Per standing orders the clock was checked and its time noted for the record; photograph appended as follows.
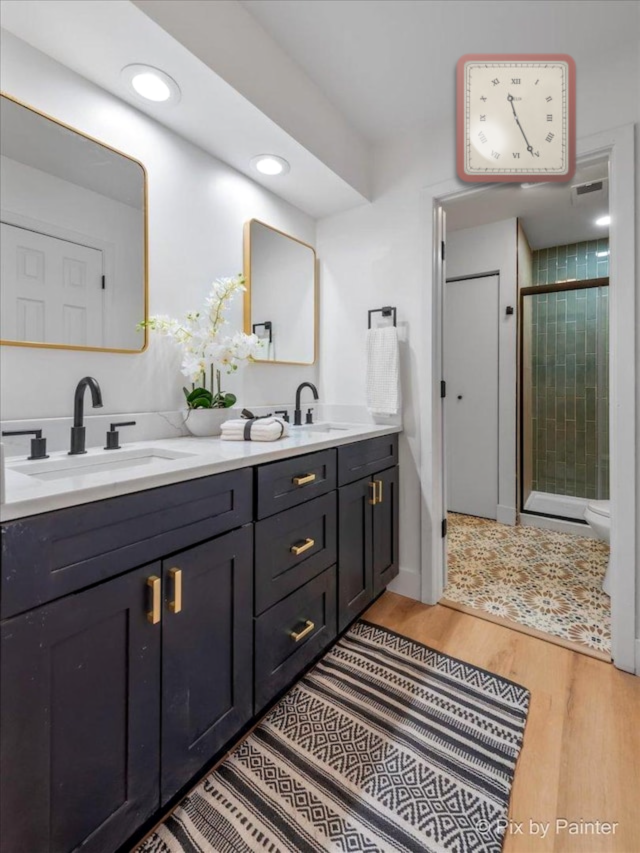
11:26
